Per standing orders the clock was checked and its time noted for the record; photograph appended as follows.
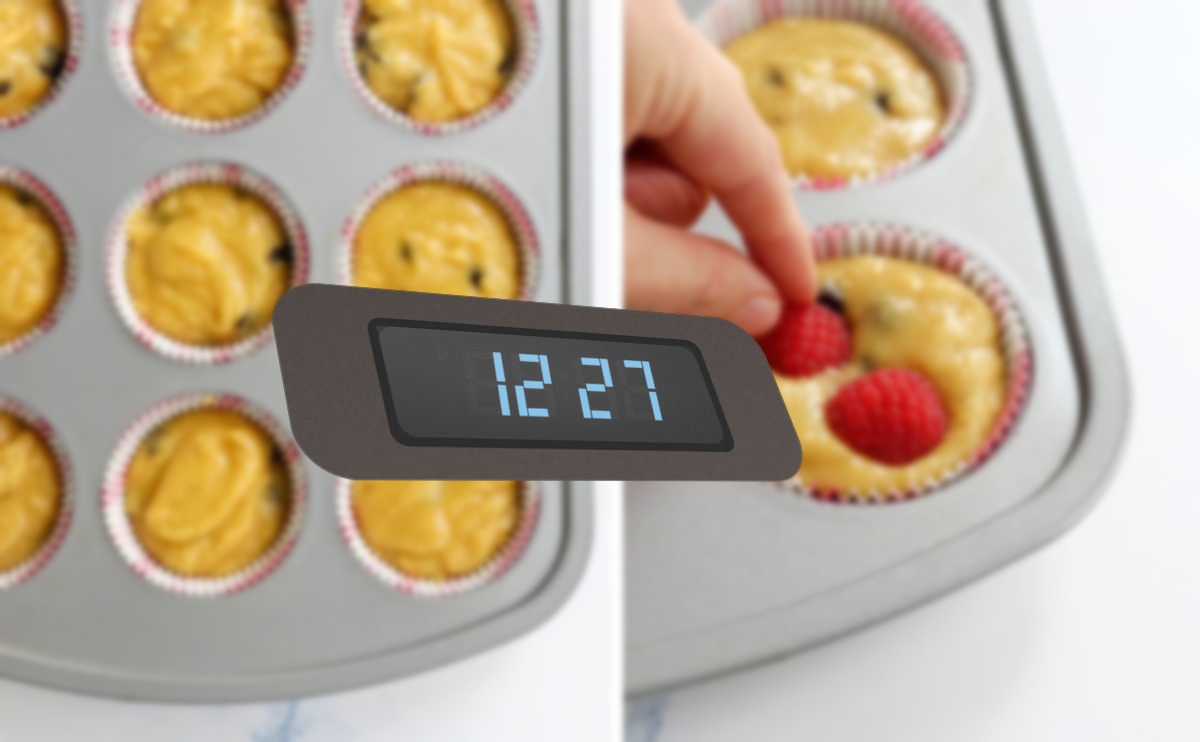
12:27
